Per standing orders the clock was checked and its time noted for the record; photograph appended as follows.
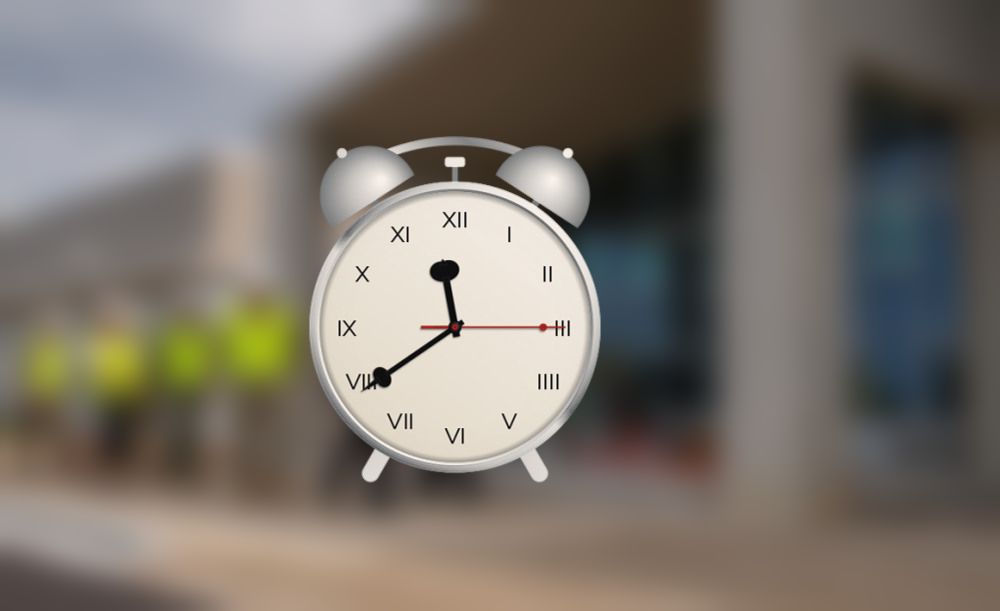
11:39:15
